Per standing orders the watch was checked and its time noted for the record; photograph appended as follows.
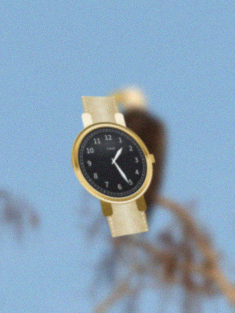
1:26
